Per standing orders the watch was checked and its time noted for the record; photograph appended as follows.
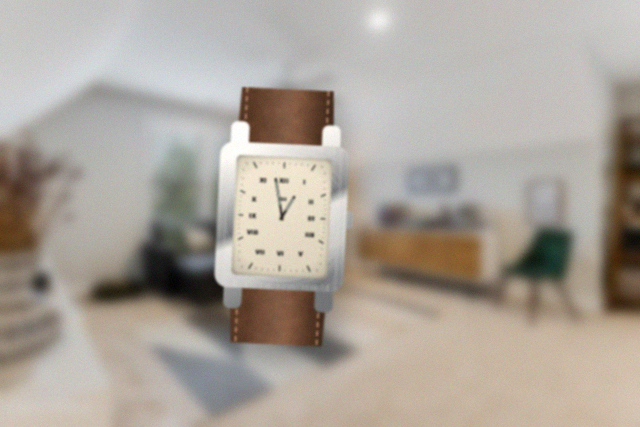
12:58
